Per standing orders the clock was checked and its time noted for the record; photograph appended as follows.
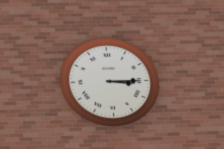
3:15
